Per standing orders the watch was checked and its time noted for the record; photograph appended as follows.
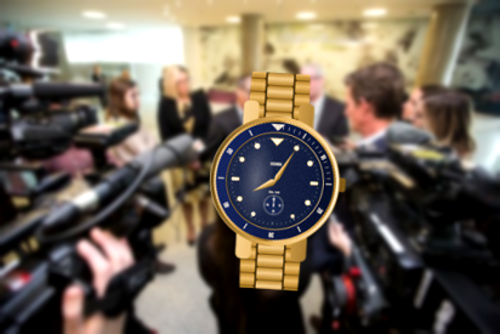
8:05
